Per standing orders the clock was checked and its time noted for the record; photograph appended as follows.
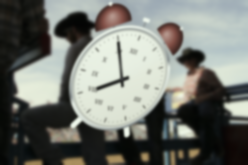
7:55
